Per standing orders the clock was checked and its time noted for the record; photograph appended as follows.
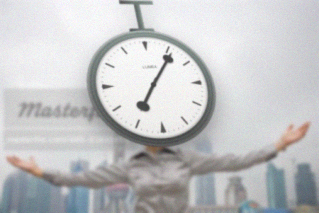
7:06
